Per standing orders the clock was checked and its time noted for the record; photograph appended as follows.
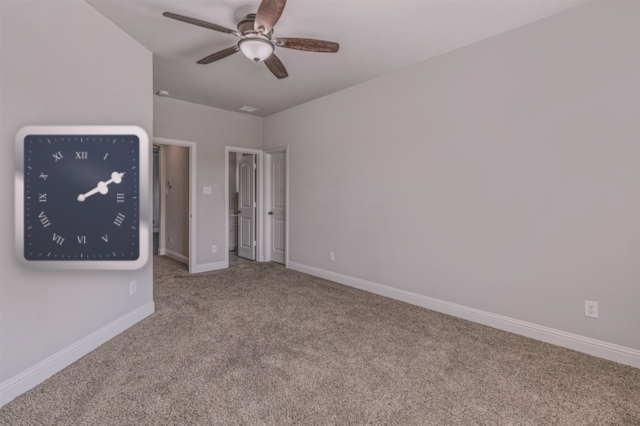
2:10
